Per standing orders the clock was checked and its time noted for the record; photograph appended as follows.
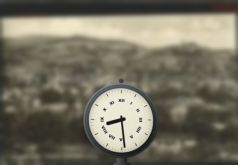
8:29
